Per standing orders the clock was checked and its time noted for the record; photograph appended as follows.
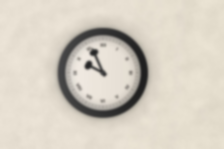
9:56
